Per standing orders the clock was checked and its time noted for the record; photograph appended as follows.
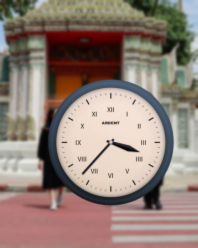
3:37
